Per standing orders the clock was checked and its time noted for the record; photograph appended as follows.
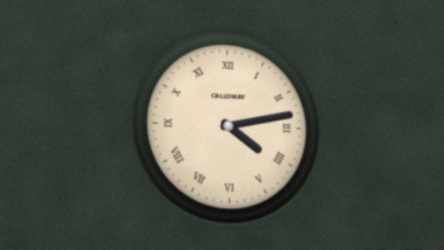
4:13
